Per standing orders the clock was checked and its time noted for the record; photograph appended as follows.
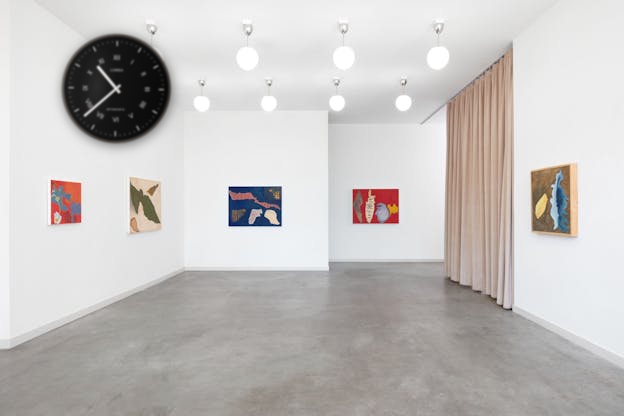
10:38
